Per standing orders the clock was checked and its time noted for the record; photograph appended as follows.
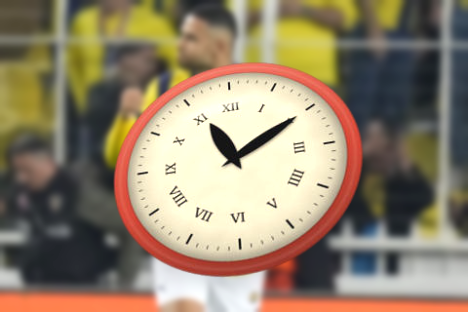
11:10
